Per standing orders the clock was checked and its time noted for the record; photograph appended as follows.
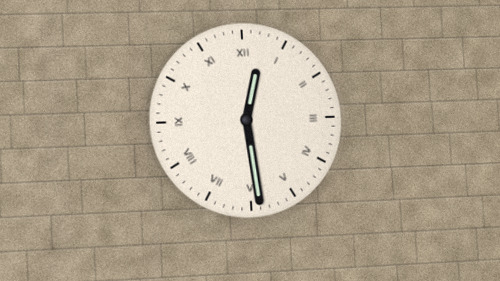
12:29
